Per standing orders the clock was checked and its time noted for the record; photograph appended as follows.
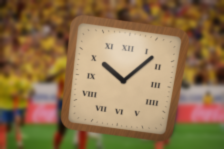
10:07
